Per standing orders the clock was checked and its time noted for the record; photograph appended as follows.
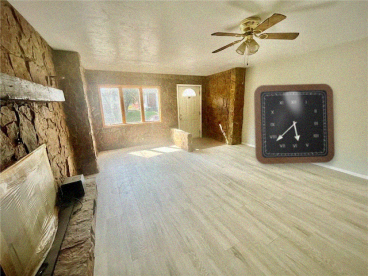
5:38
